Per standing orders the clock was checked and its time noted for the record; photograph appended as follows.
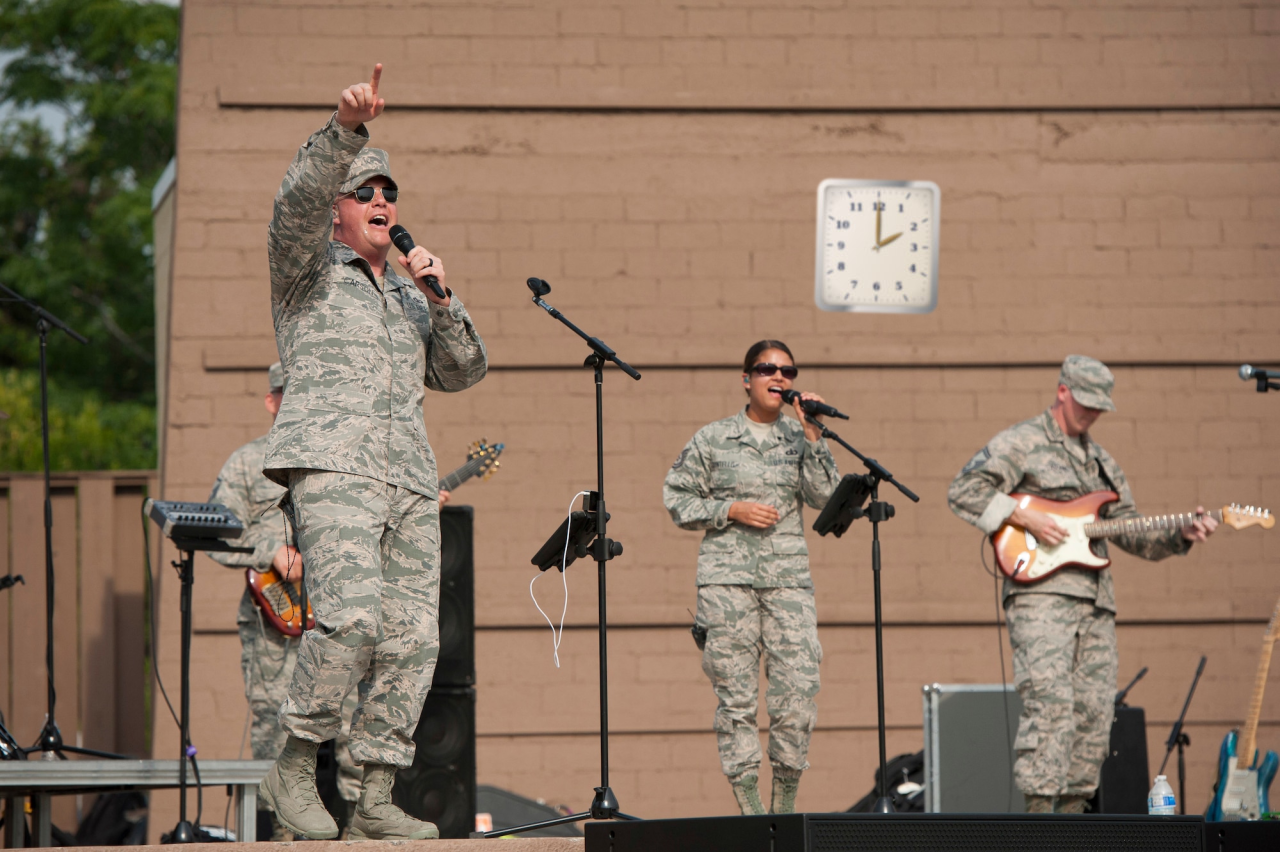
2:00
